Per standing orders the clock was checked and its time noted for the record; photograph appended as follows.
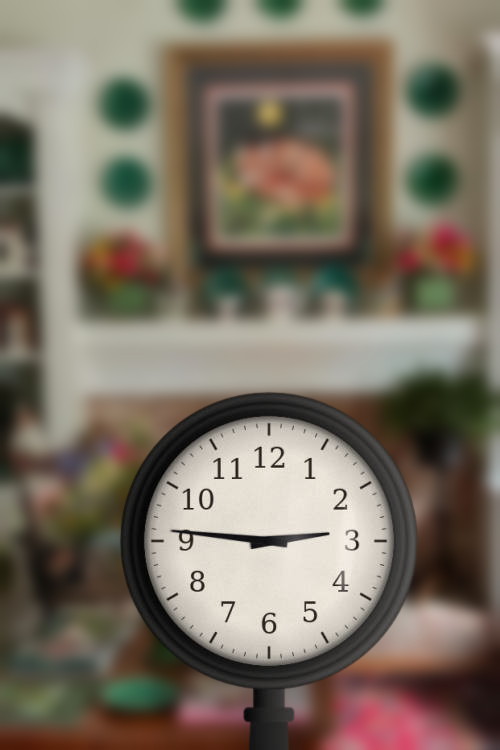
2:46
